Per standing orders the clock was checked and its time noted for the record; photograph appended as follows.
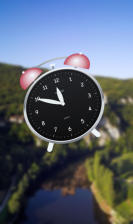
11:50
